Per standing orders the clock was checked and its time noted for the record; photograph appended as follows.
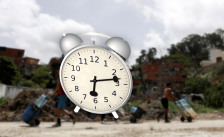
6:13
